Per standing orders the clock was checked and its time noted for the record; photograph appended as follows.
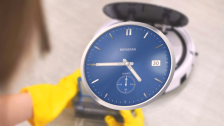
4:45
